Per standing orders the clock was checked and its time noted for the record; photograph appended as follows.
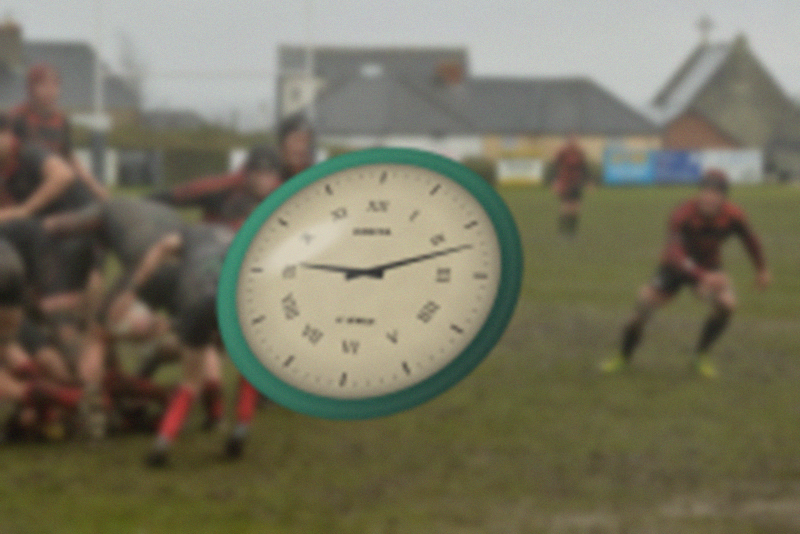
9:12
